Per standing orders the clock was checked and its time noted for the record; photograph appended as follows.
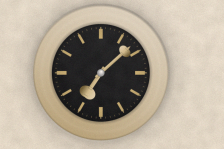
7:08
